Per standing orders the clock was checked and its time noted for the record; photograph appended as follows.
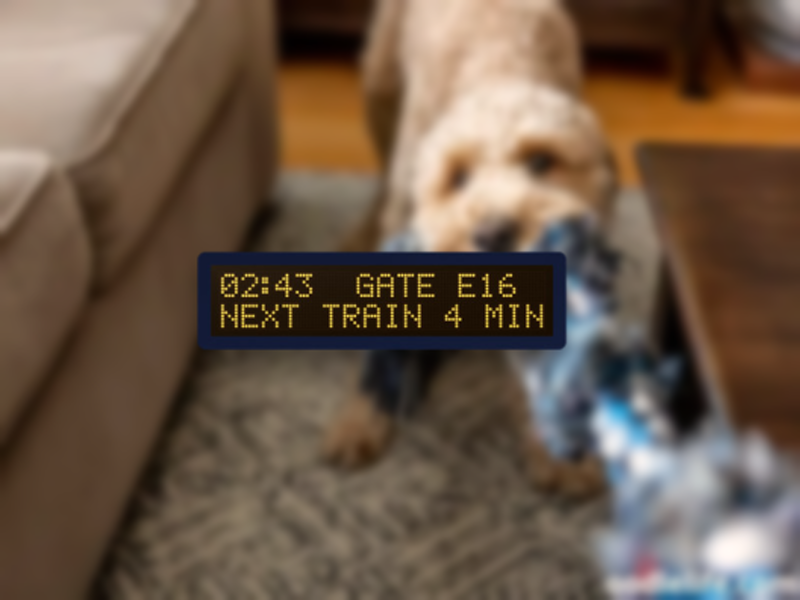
2:43
